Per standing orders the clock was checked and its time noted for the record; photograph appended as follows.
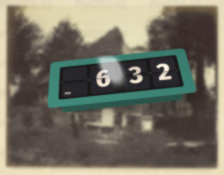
6:32
